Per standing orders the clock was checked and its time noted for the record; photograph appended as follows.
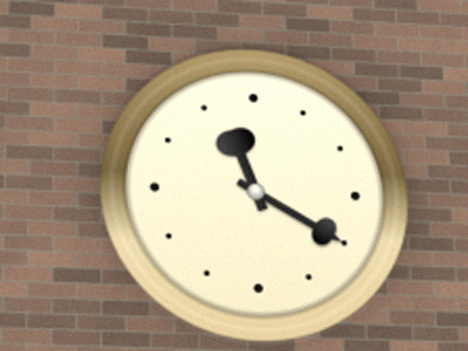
11:20
